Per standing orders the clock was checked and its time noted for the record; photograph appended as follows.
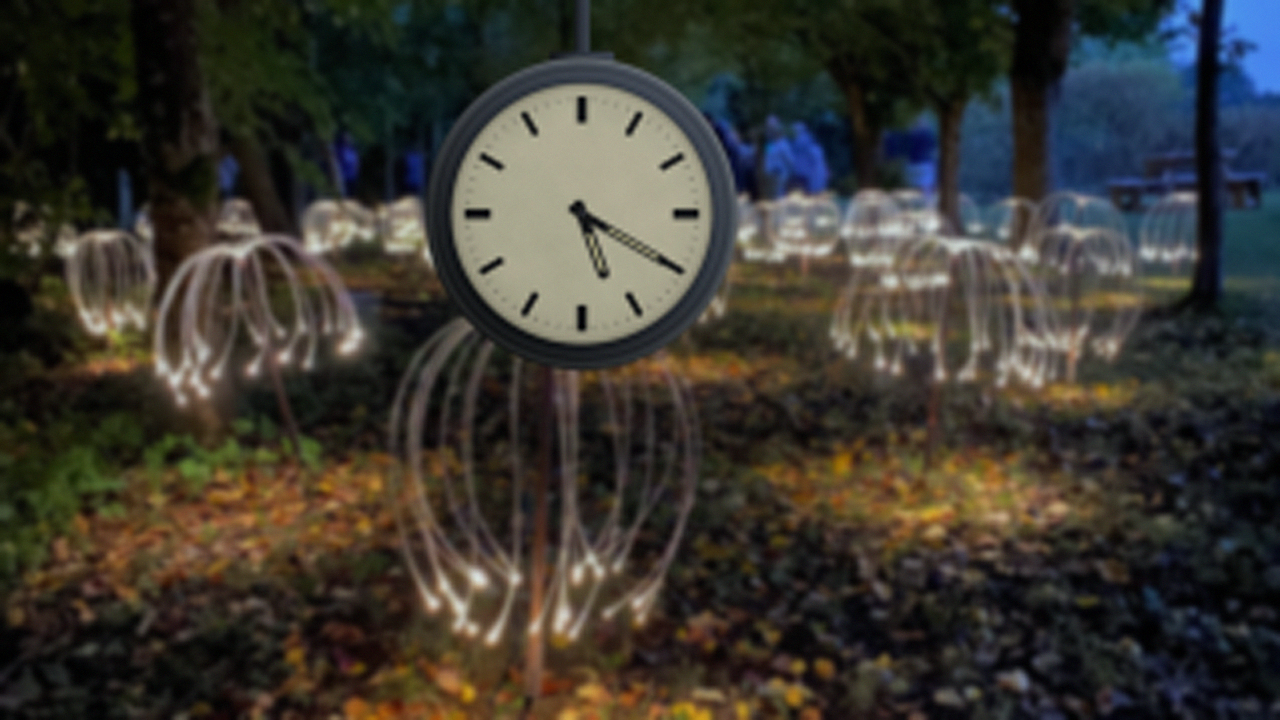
5:20
